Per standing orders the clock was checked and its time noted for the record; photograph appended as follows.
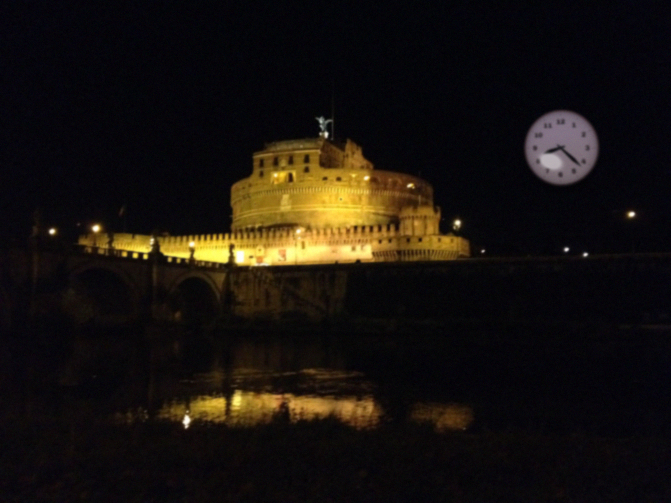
8:22
